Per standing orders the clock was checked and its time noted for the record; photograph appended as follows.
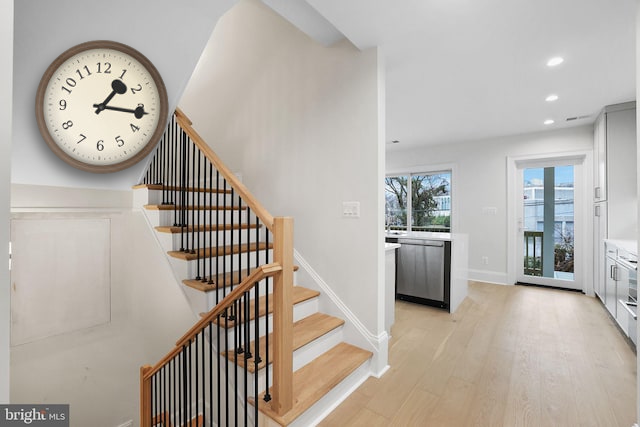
1:16
